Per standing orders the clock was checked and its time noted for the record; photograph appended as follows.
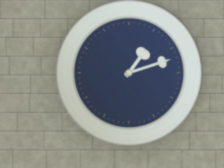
1:12
